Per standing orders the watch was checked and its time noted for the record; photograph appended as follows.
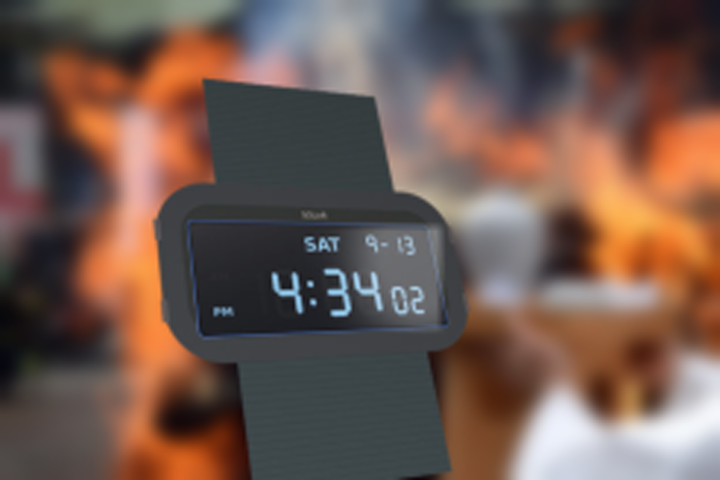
4:34:02
